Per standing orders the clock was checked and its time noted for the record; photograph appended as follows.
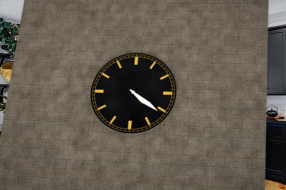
4:21
